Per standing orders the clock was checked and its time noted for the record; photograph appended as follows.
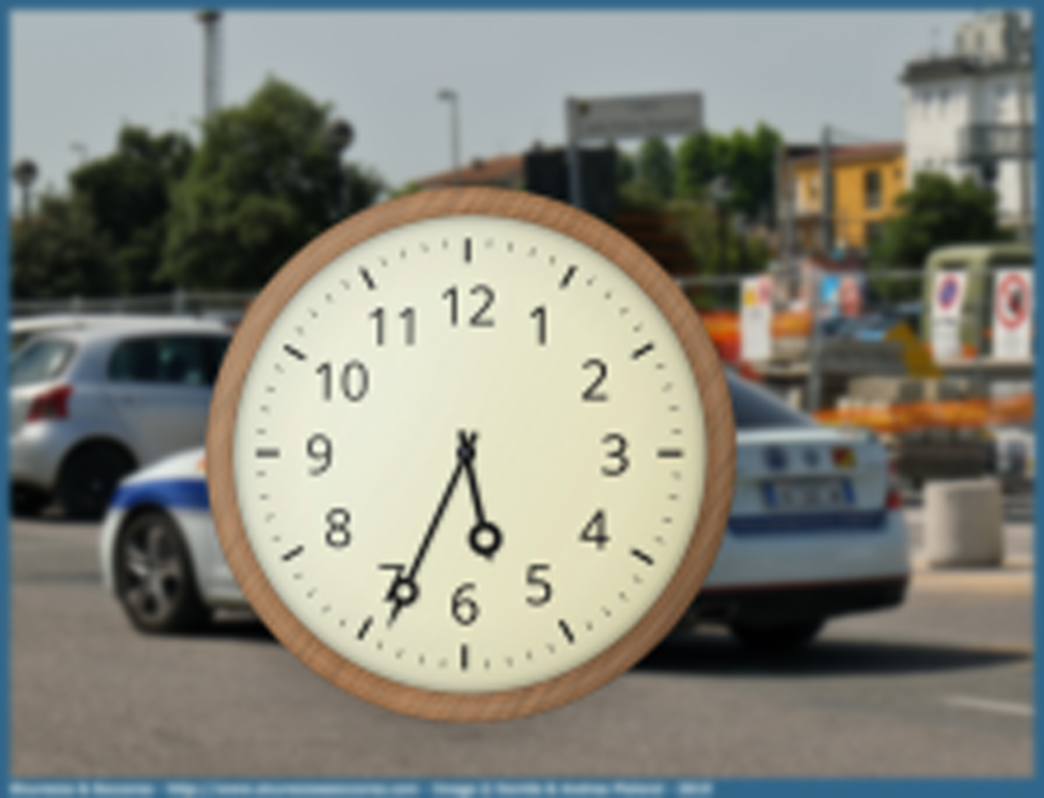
5:34
